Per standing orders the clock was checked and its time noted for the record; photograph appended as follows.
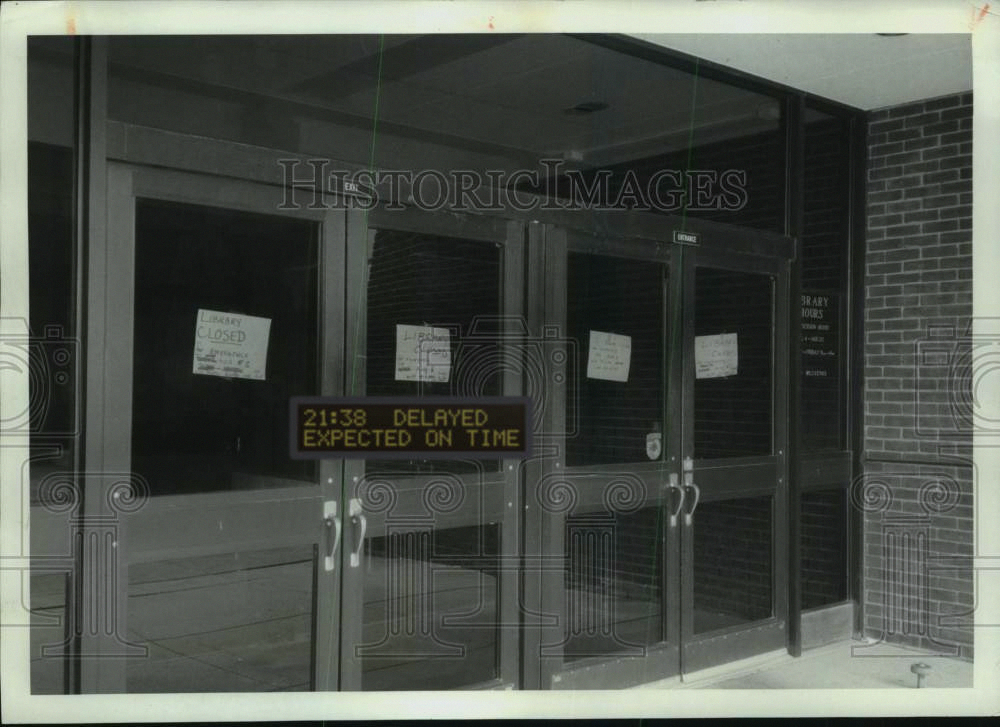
21:38
